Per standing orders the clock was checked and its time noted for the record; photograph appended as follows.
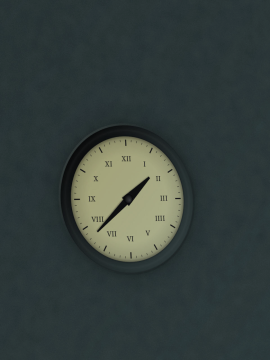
1:38
